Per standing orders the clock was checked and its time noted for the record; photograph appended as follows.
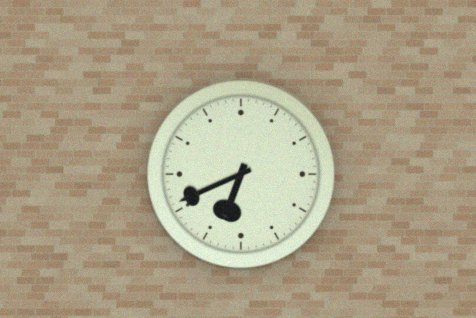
6:41
